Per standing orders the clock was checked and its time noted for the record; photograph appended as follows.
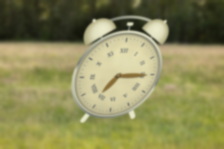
7:15
